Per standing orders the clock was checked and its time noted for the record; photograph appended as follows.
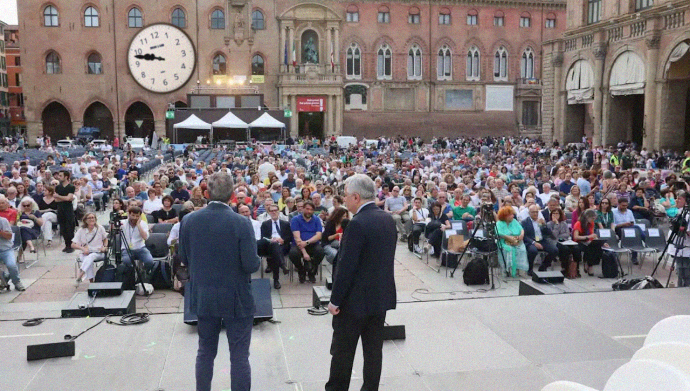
9:48
